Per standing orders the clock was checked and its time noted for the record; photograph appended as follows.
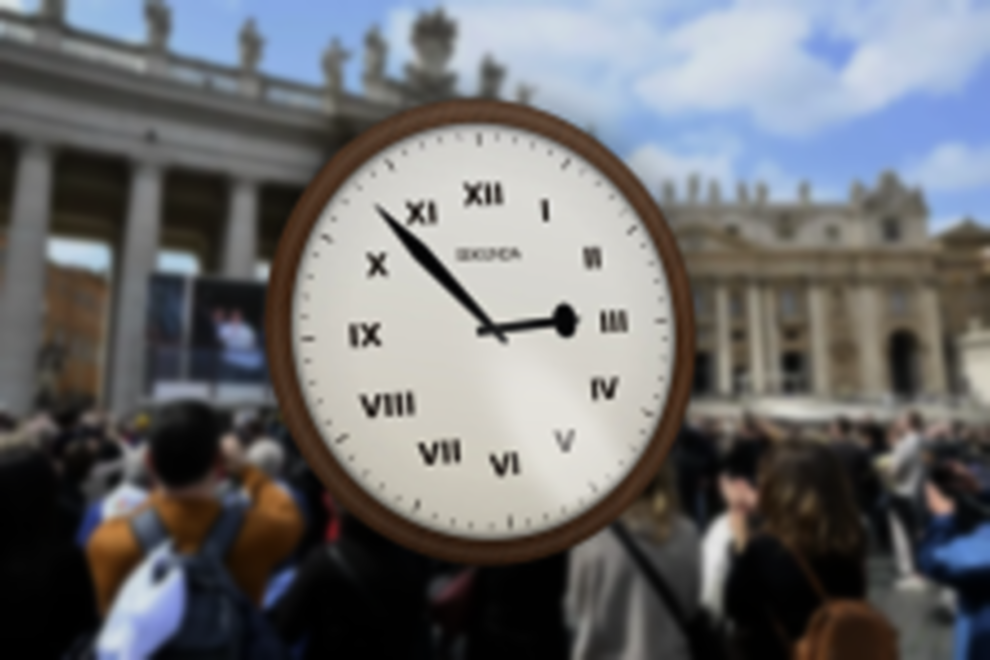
2:53
